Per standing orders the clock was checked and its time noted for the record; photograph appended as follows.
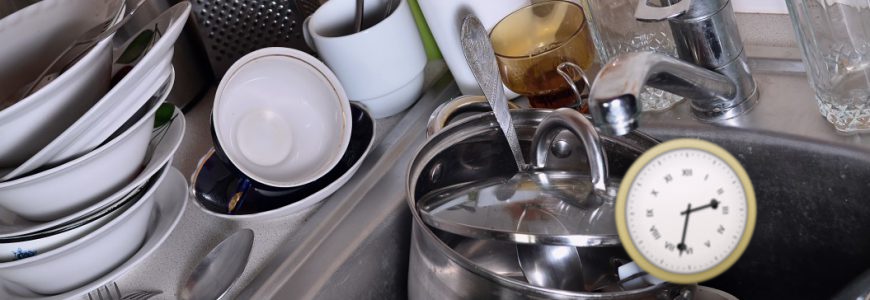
2:32
